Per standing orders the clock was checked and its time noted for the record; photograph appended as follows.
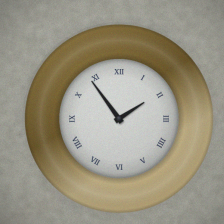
1:54
